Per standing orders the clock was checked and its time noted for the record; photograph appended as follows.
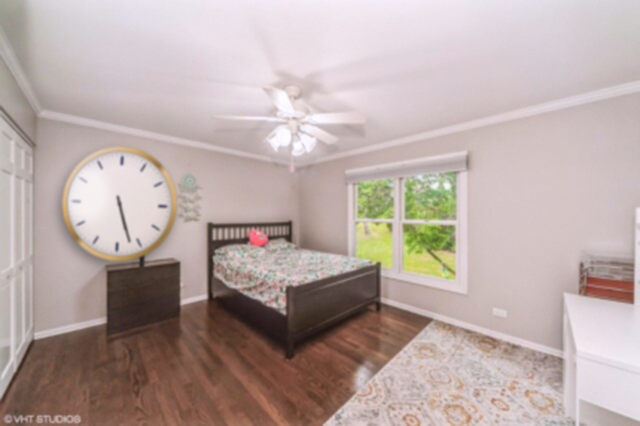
5:27
